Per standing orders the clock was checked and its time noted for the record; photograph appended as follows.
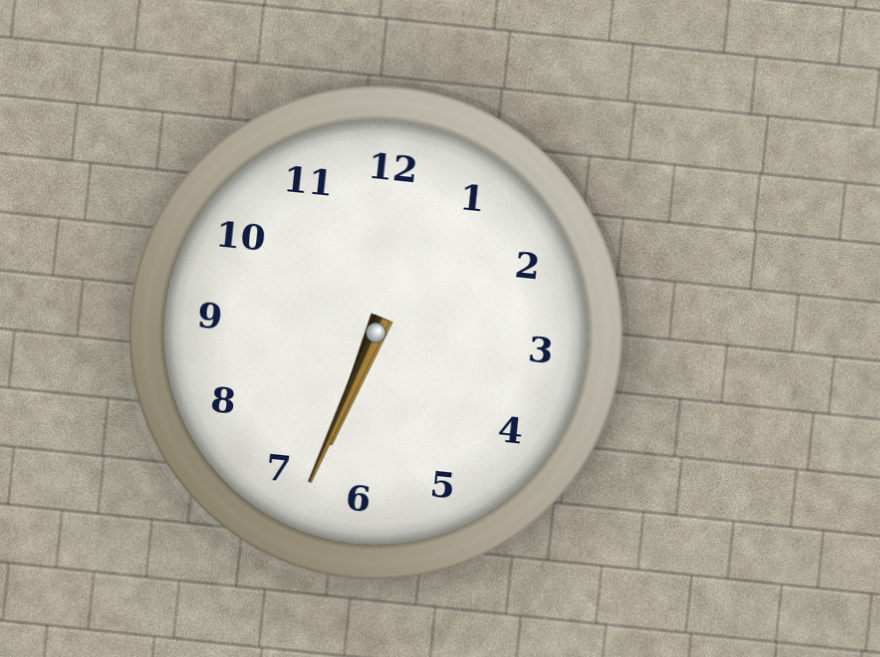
6:33
